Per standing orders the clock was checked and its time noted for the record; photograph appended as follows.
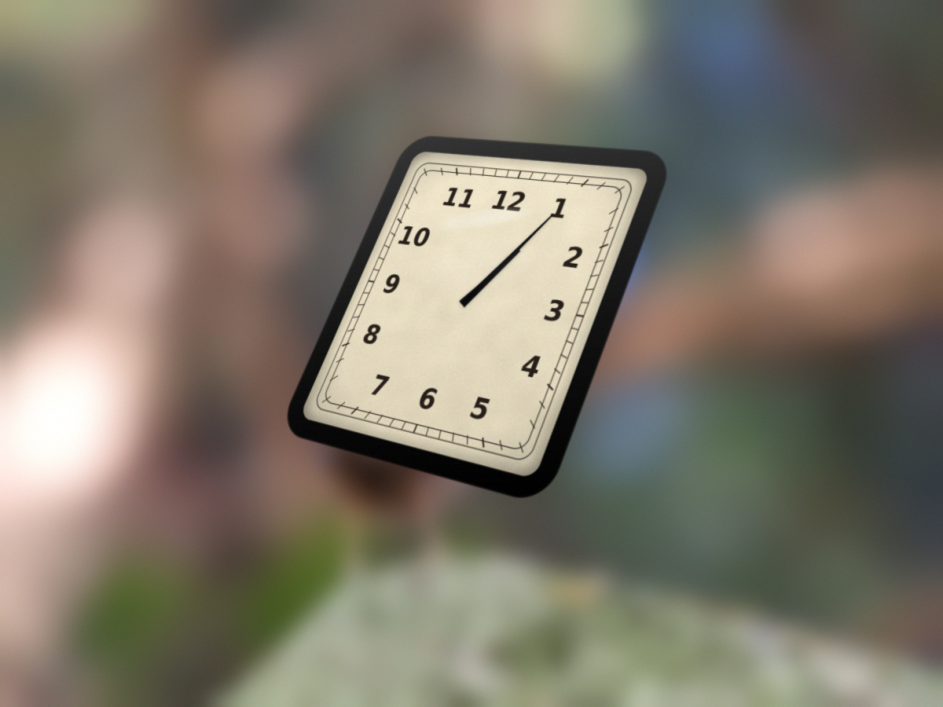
1:05
